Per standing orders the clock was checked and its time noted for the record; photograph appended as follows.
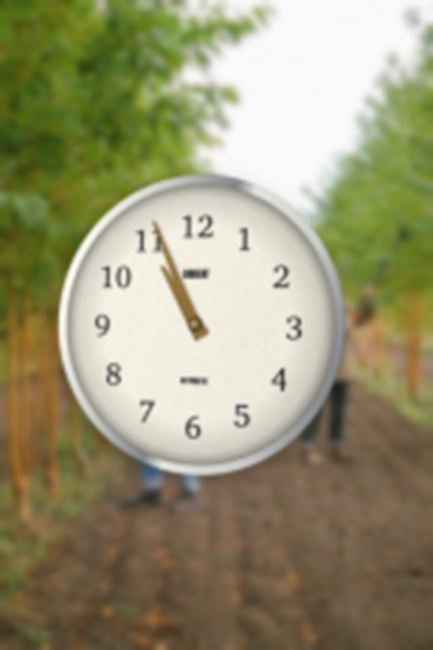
10:56
